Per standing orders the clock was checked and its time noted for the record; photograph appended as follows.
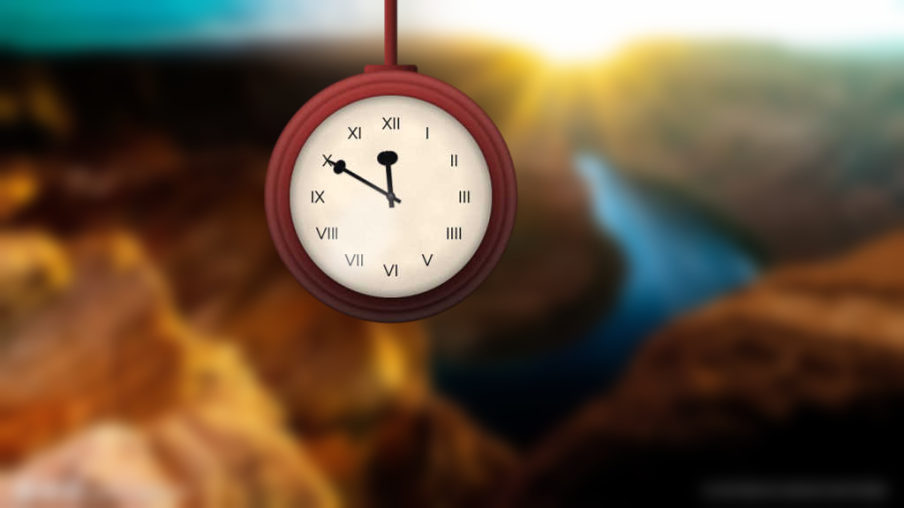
11:50
